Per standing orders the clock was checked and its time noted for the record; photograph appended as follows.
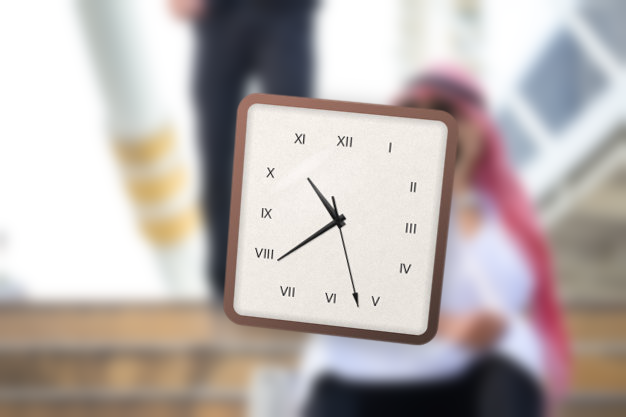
10:38:27
